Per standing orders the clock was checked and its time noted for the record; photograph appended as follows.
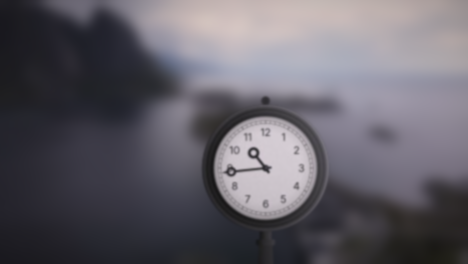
10:44
